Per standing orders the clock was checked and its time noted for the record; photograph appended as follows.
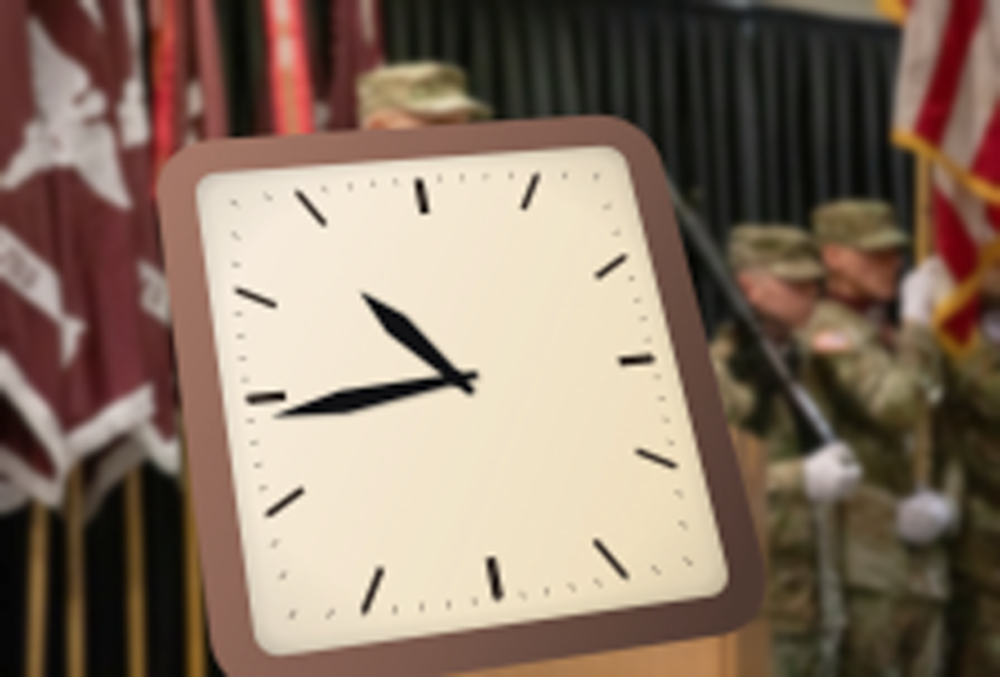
10:44
